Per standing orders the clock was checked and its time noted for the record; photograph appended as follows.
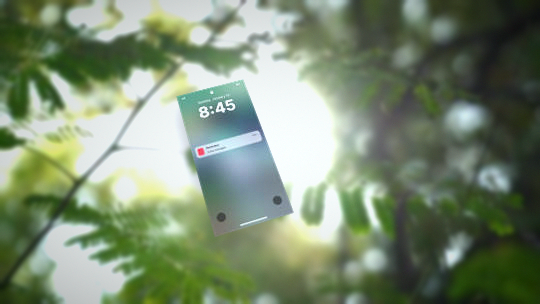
8:45
